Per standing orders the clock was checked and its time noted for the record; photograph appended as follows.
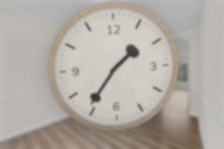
1:36
